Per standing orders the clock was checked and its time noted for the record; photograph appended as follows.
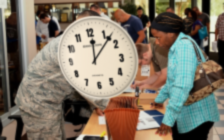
12:07
